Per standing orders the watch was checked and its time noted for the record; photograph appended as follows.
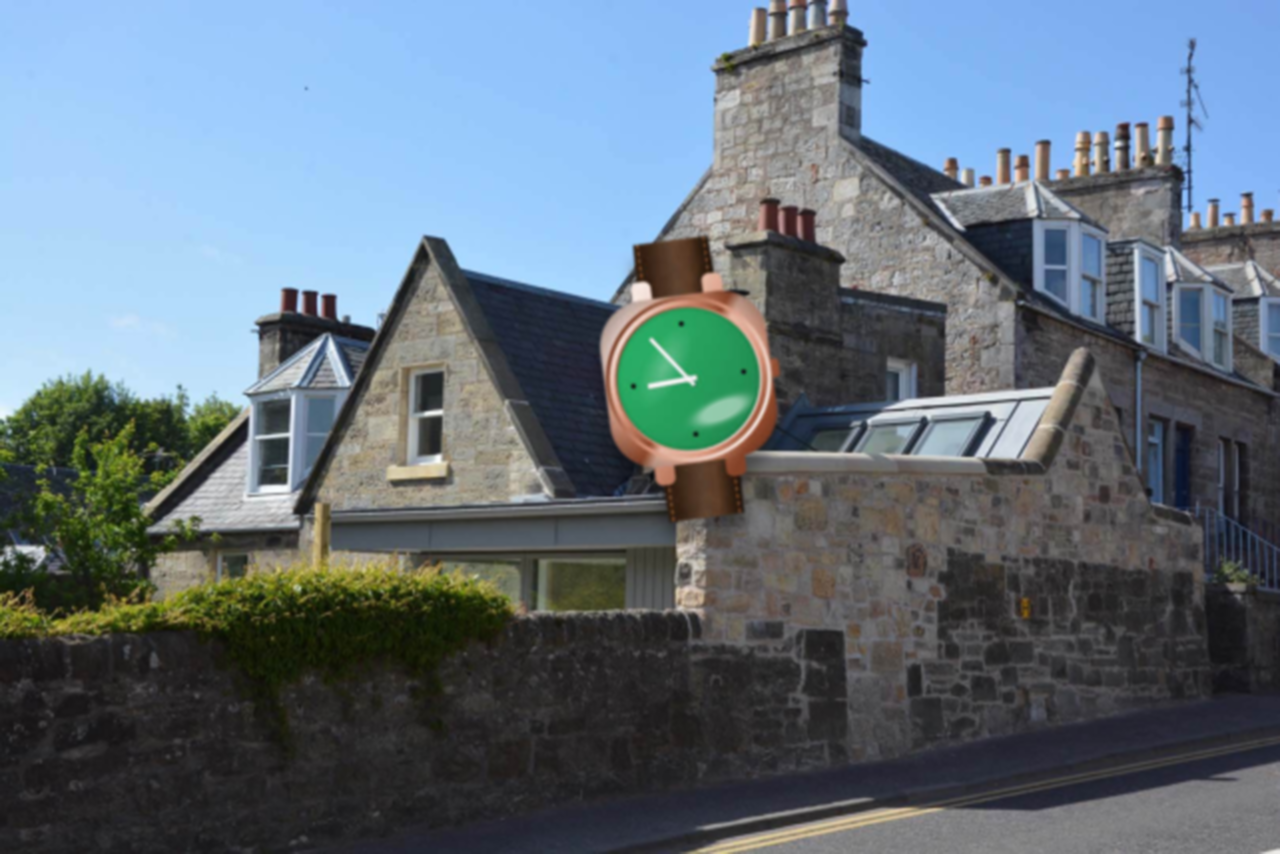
8:54
